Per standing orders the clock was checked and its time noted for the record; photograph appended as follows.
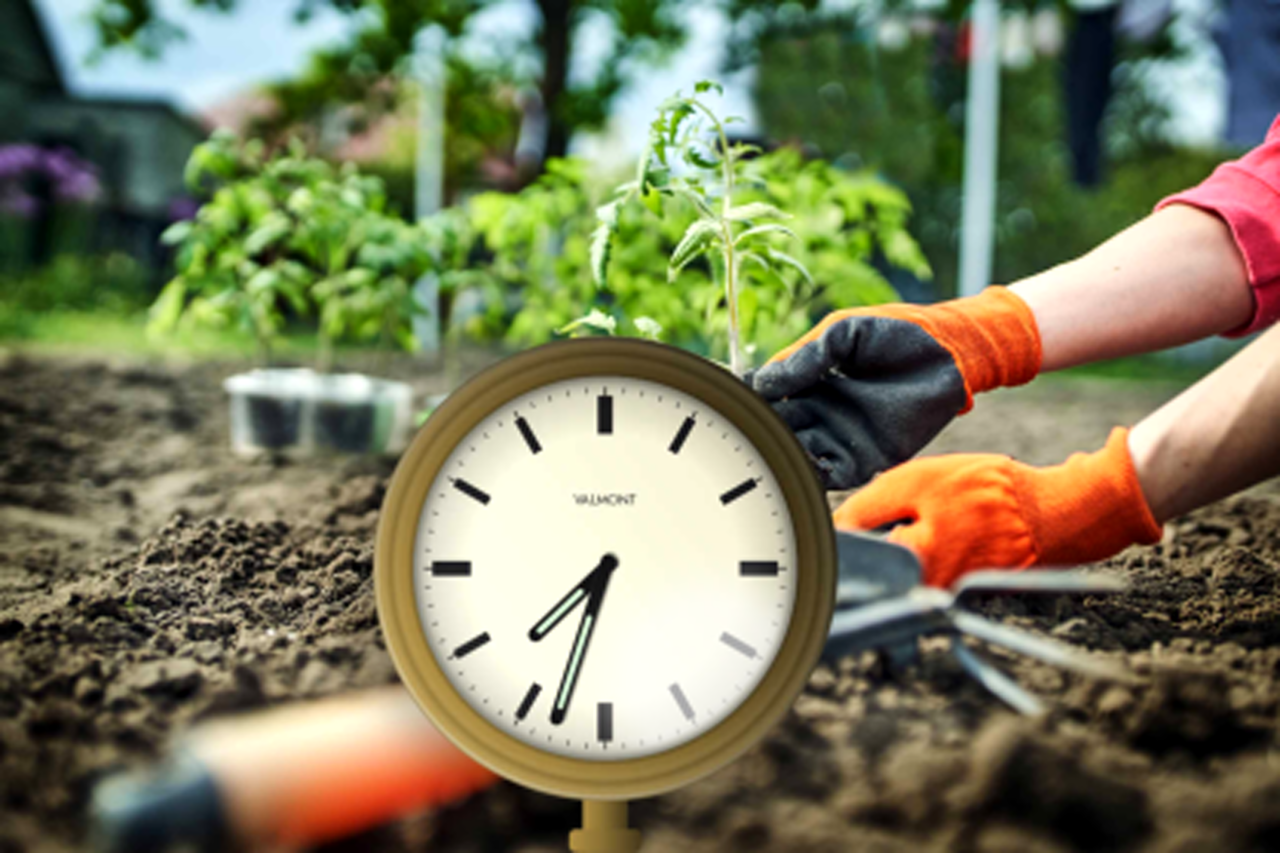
7:33
